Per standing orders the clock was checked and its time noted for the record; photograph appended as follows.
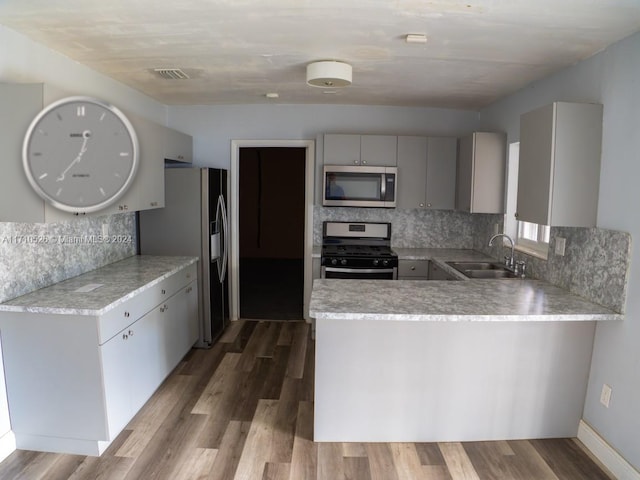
12:37
